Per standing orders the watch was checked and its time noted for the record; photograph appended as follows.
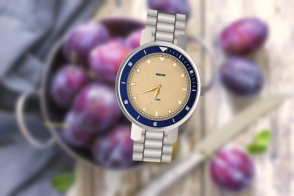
6:41
